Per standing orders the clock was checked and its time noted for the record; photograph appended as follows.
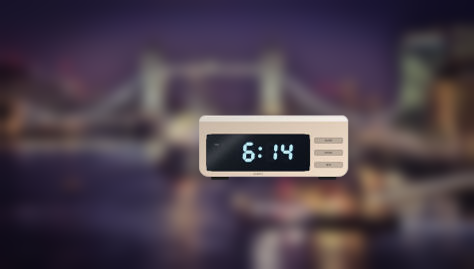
6:14
